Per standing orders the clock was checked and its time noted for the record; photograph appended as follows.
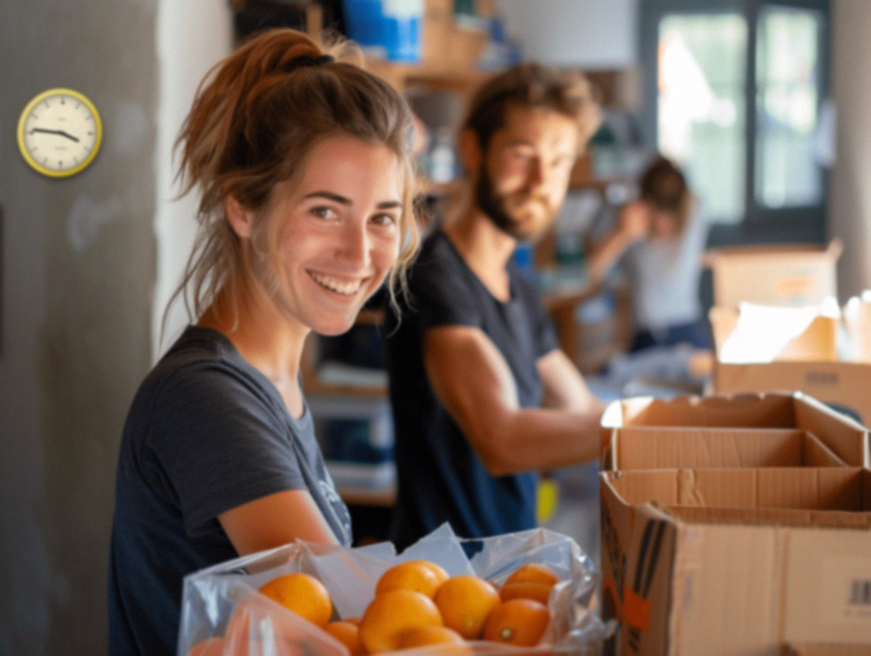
3:46
